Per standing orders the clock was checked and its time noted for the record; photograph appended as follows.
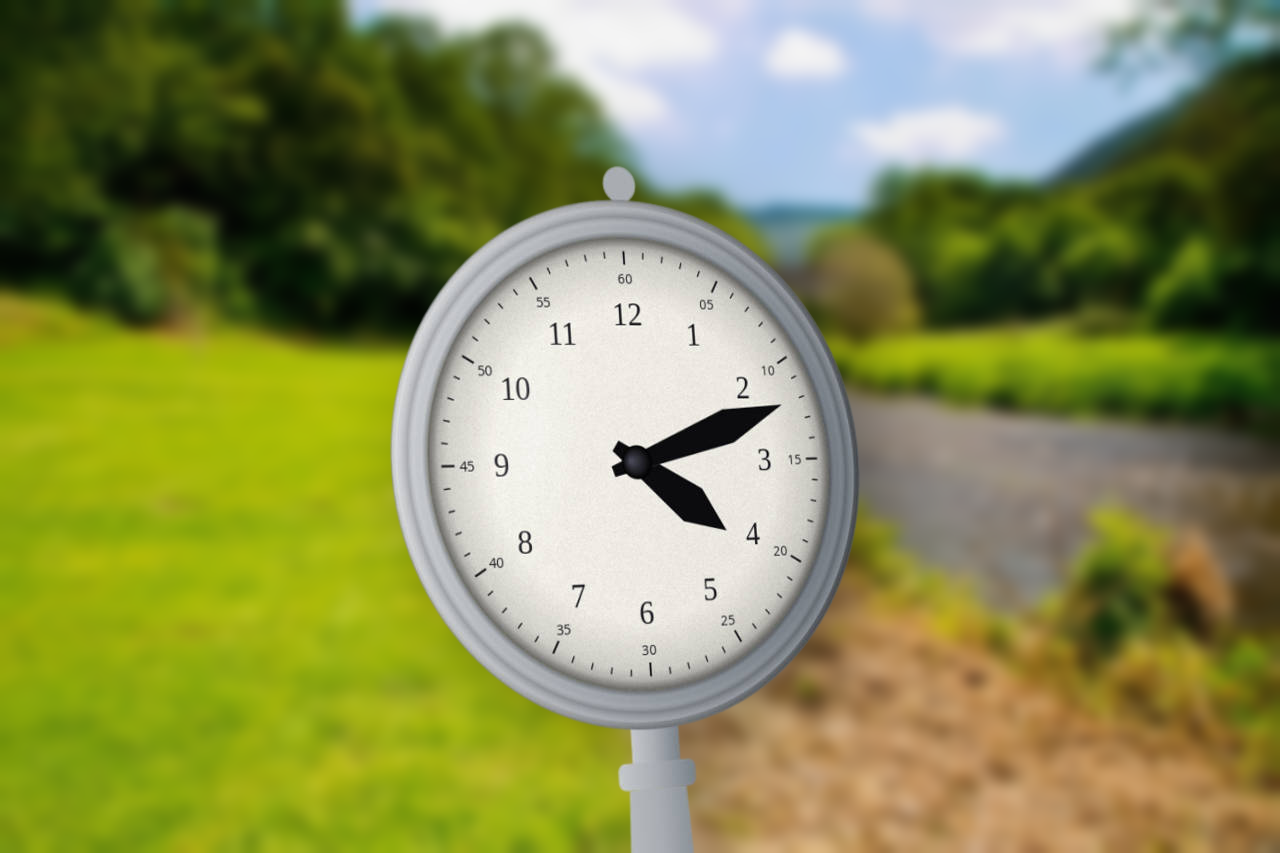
4:12
